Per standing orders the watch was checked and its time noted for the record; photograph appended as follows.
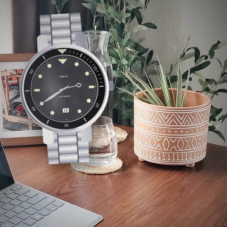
2:40
